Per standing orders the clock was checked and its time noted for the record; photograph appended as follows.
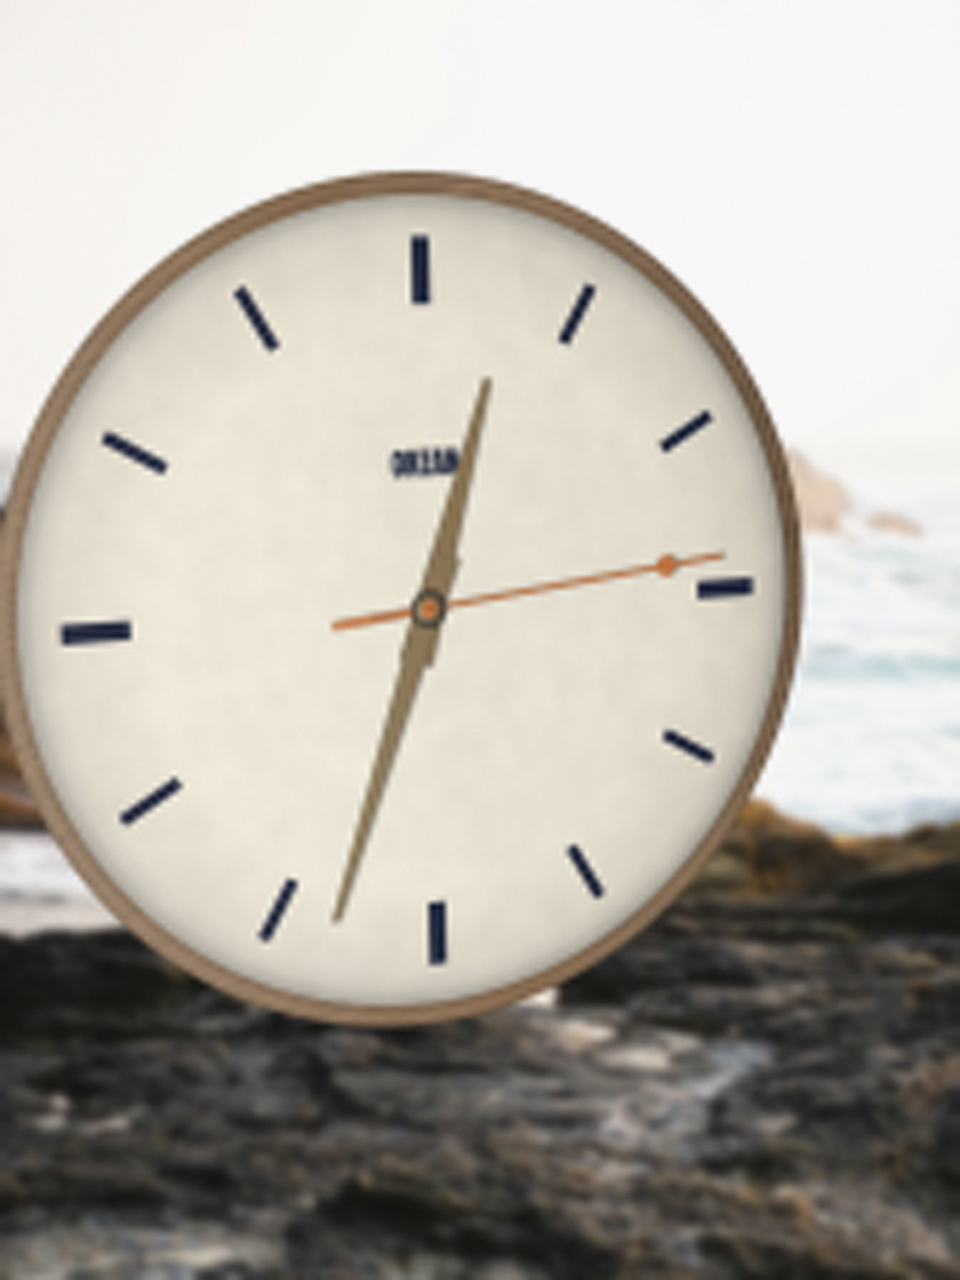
12:33:14
